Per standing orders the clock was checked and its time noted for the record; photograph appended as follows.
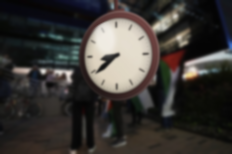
8:39
